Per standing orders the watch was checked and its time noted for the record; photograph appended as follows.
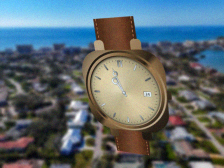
10:57
